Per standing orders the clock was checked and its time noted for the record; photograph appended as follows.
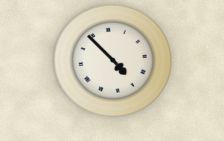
4:54
